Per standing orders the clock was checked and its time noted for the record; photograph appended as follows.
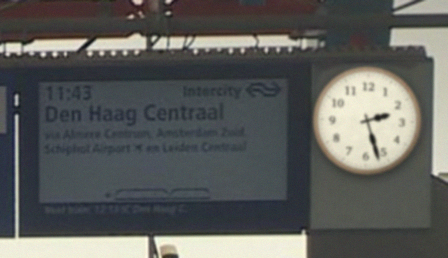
2:27
